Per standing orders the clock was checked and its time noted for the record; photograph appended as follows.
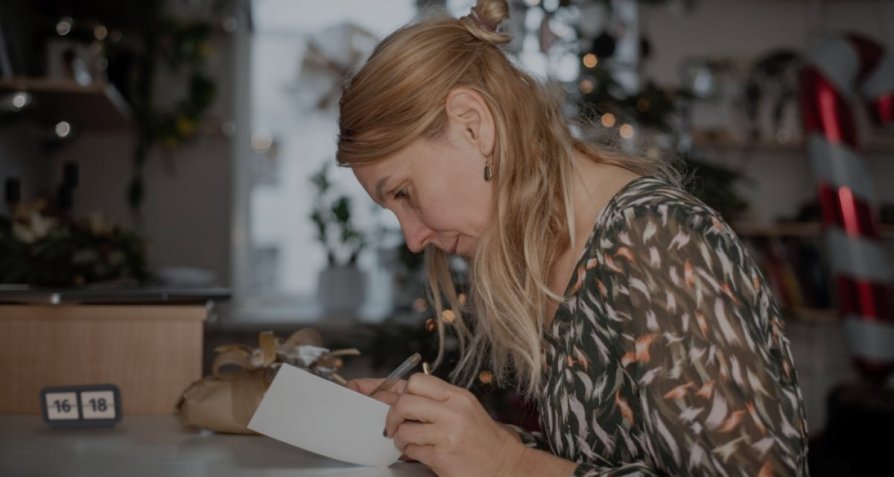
16:18
